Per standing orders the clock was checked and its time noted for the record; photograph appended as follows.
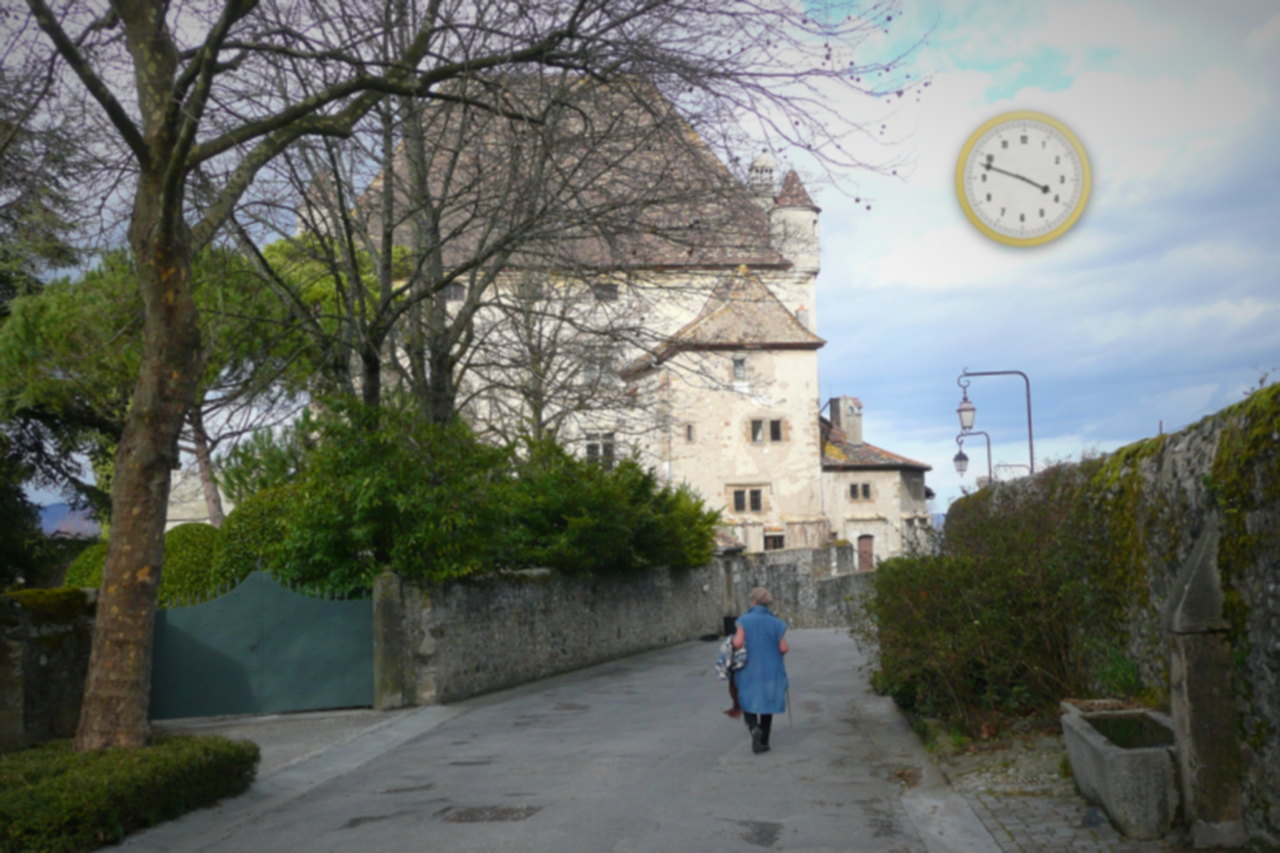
3:48
